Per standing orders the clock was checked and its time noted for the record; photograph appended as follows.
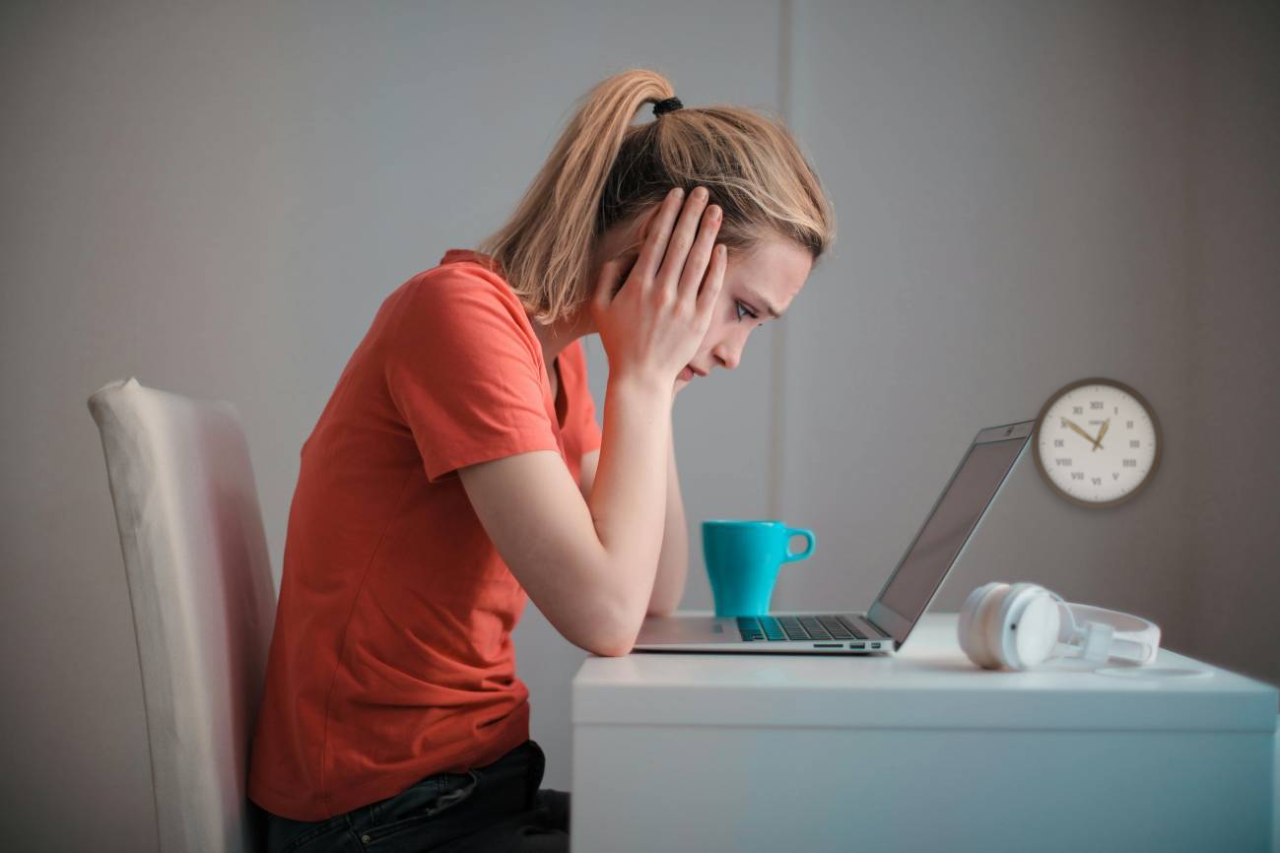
12:51
